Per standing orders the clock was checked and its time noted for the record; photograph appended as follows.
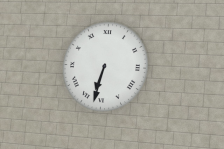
6:32
